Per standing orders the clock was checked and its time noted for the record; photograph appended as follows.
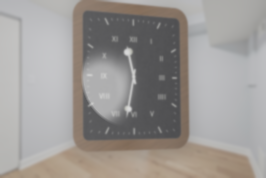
11:32
